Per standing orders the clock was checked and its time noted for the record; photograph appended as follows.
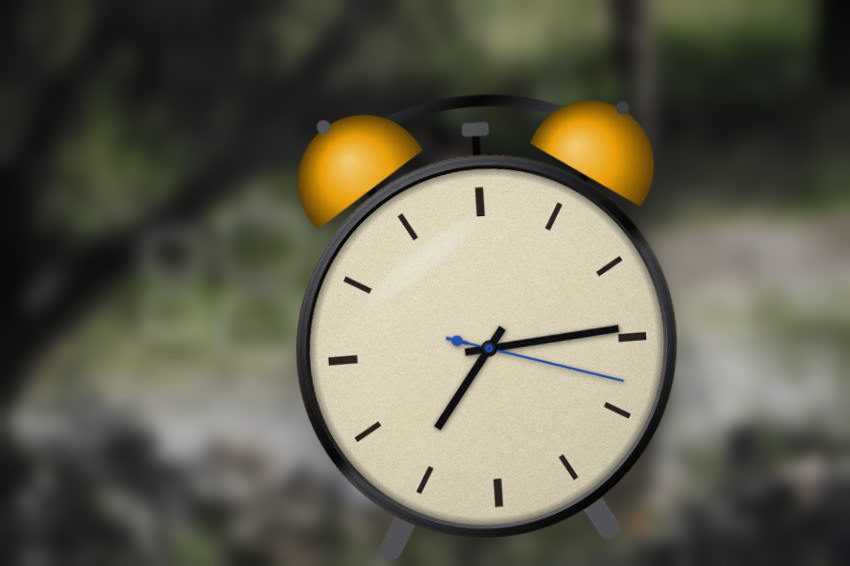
7:14:18
